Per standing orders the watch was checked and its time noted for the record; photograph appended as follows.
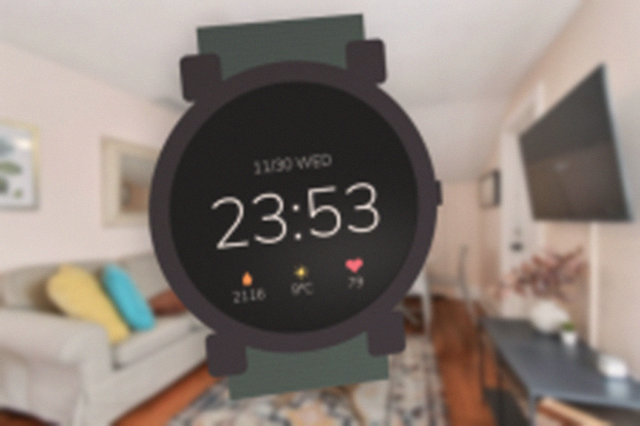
23:53
